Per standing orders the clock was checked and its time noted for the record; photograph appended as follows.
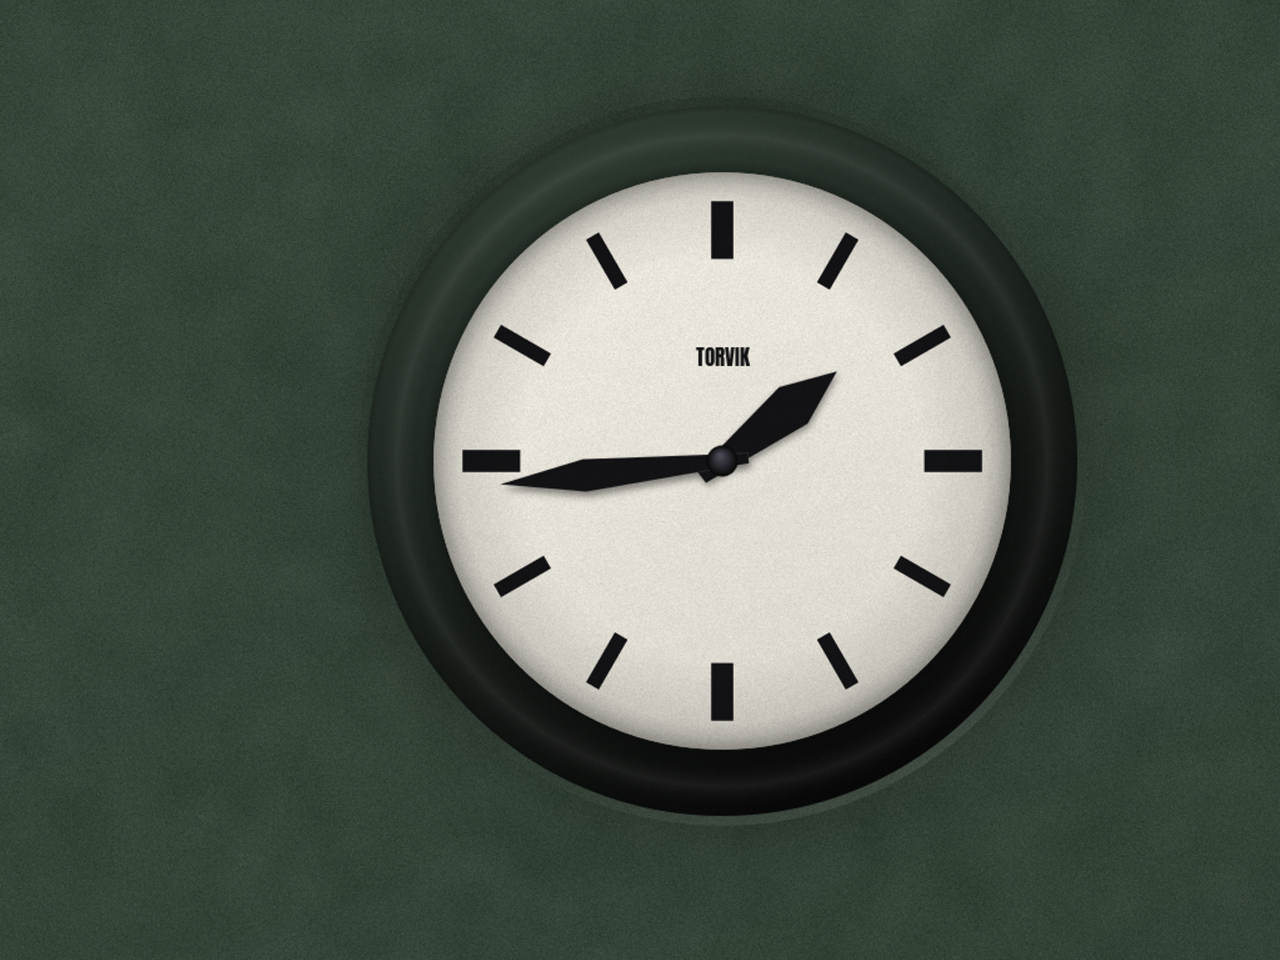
1:44
